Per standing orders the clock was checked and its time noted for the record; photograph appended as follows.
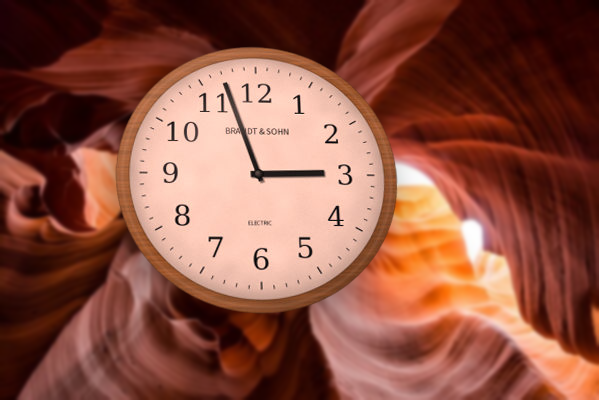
2:57
